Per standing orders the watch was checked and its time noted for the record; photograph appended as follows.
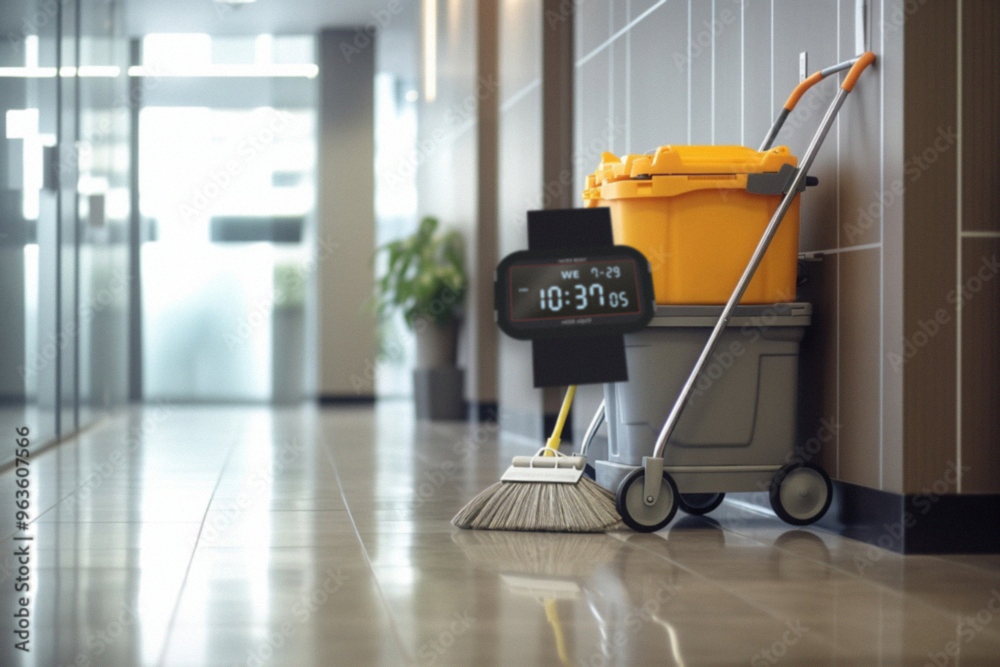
10:37:05
